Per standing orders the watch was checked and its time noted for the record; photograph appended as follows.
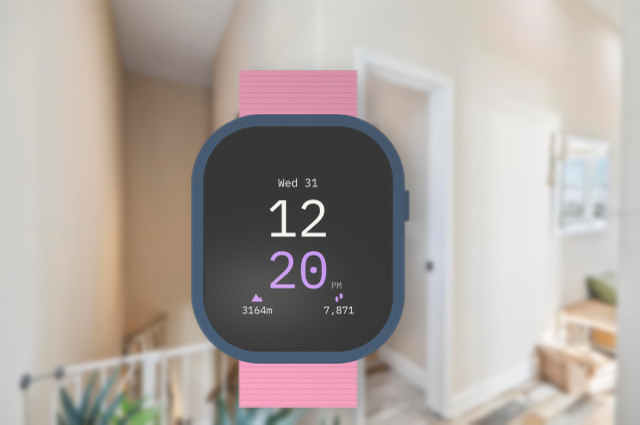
12:20
